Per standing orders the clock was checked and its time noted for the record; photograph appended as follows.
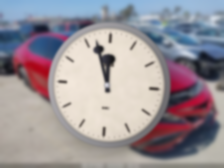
11:57
